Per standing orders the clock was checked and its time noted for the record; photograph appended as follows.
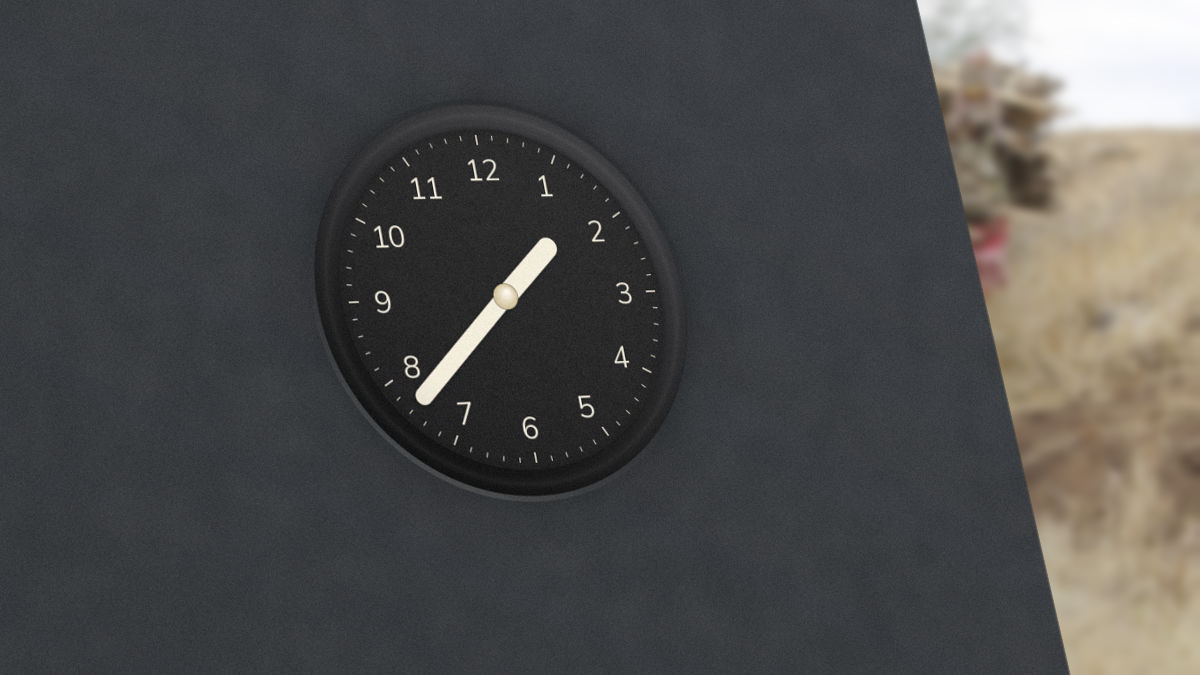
1:38
